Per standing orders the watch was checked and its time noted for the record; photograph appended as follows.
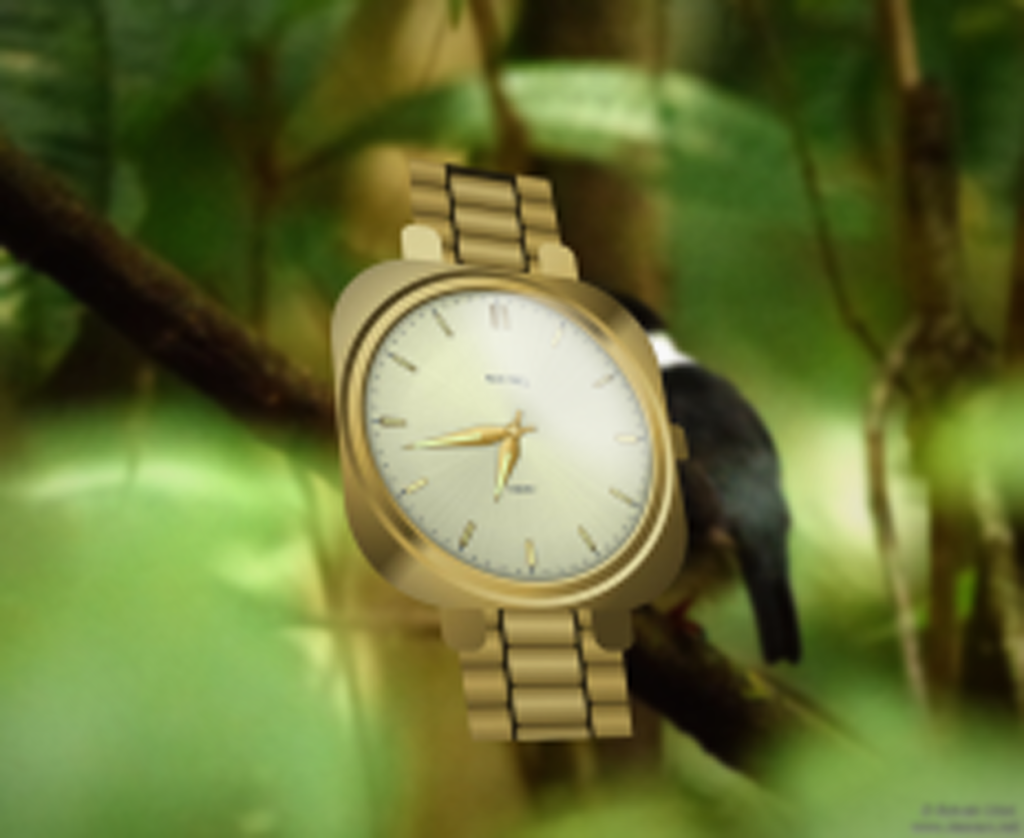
6:43
